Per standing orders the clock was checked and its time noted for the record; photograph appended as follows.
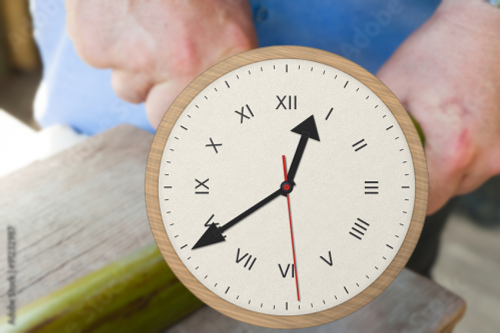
12:39:29
